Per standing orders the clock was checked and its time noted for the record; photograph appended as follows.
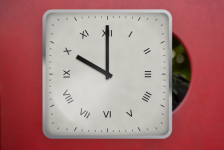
10:00
